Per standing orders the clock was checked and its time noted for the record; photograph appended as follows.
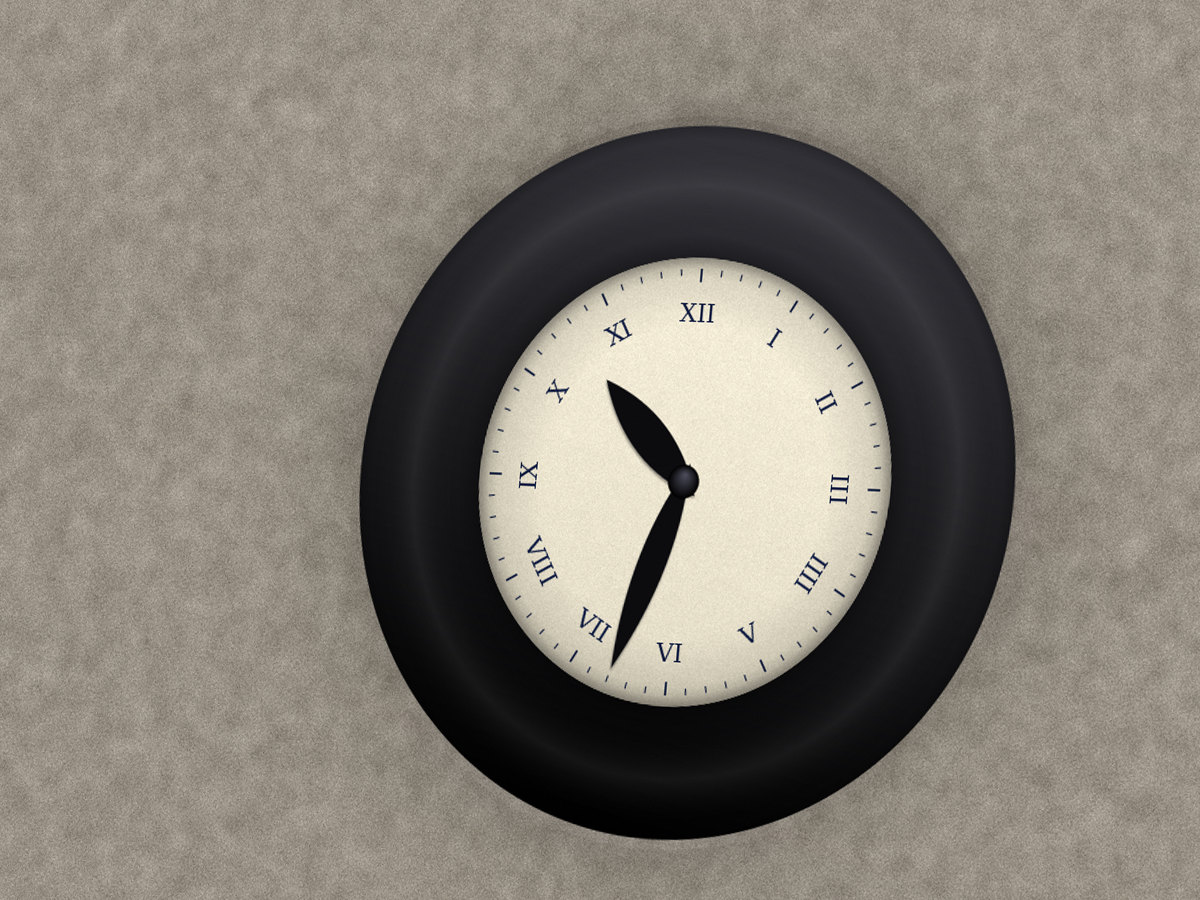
10:33
